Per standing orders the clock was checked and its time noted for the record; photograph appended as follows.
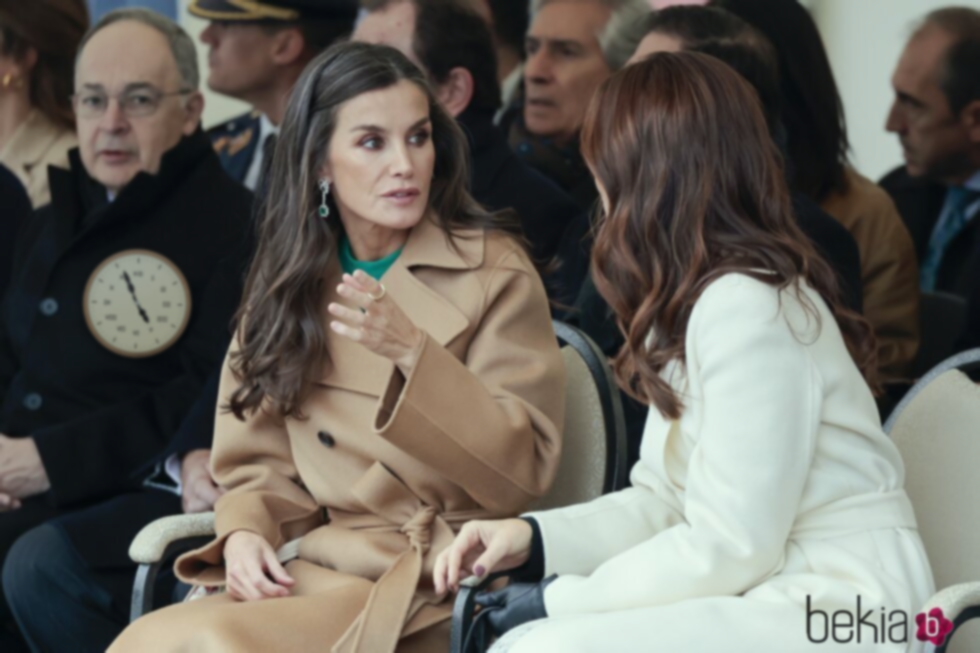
4:56
